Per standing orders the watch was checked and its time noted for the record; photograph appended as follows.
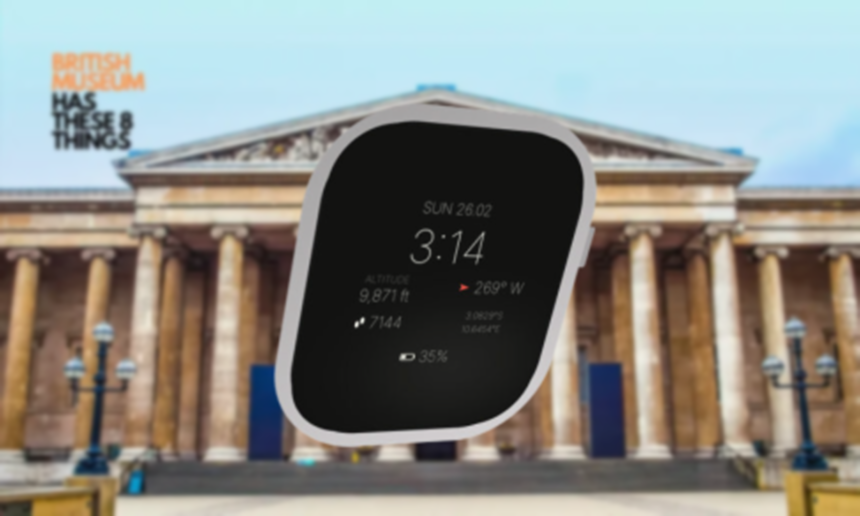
3:14
